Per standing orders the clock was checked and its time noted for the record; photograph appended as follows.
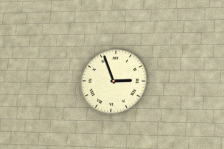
2:56
